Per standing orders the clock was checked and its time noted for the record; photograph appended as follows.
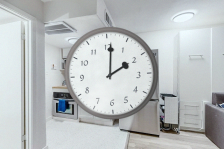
2:01
